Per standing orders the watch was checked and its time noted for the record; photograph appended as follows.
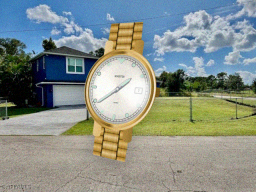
1:39
